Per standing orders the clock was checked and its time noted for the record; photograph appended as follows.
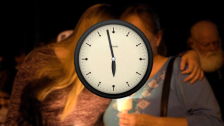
5:58
